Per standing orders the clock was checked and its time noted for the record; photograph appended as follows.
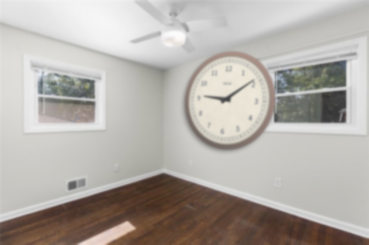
9:09
